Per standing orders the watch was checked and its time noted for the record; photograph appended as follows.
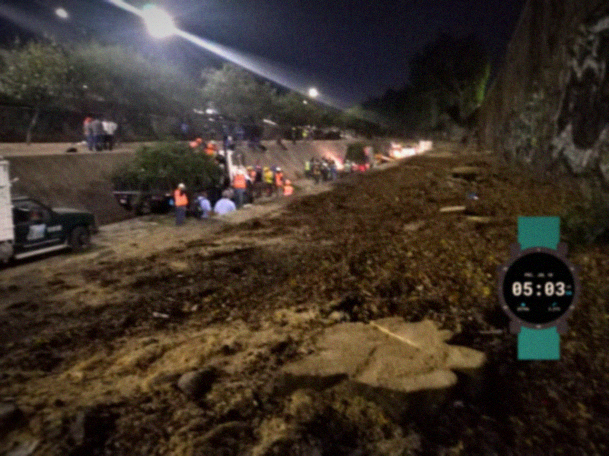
5:03
